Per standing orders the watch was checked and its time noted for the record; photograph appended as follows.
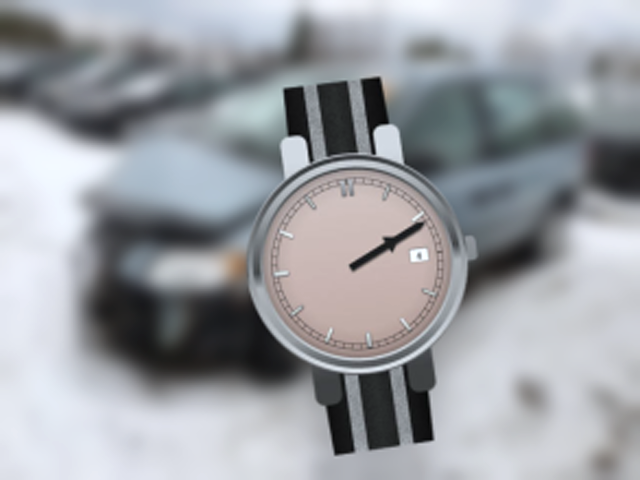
2:11
